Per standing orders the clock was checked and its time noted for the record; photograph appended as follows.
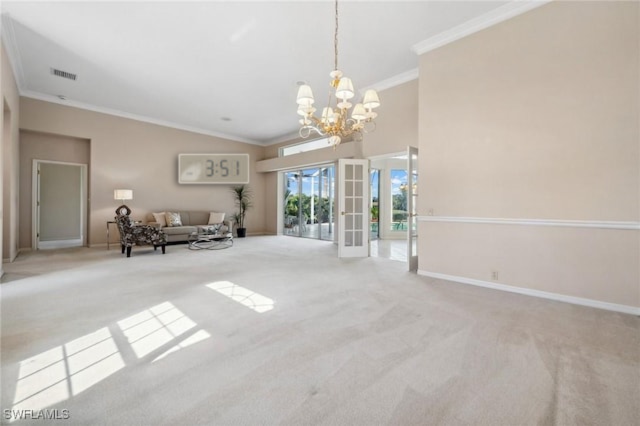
3:51
